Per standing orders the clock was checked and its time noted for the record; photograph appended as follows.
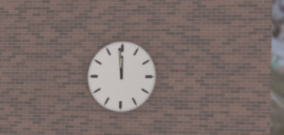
11:59
